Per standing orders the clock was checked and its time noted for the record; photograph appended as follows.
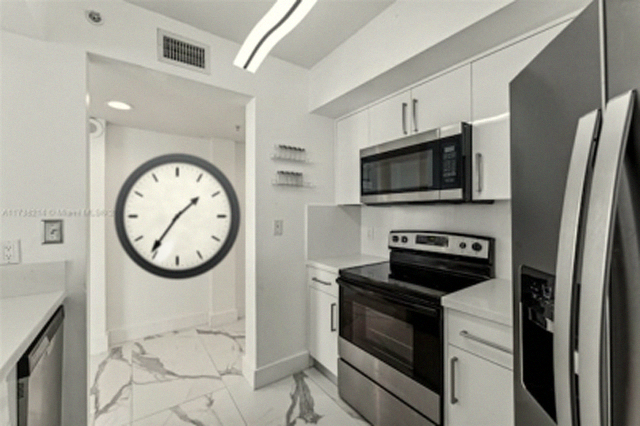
1:36
